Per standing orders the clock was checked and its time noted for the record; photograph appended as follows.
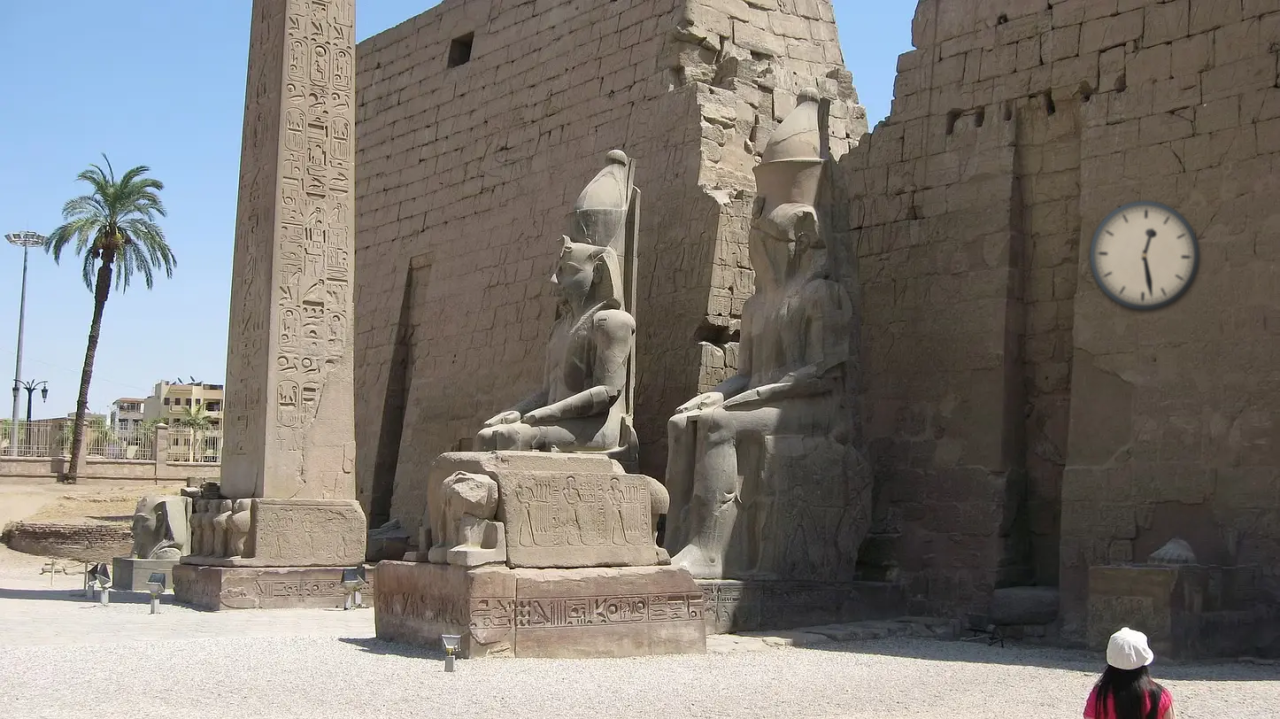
12:28
